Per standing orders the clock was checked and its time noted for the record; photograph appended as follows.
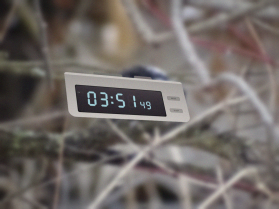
3:51:49
